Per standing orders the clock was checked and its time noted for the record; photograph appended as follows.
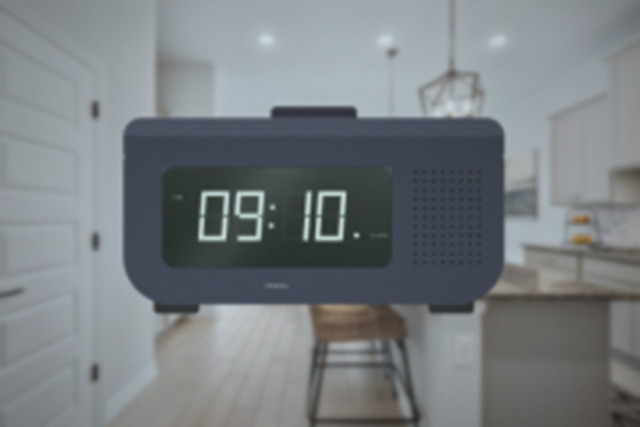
9:10
